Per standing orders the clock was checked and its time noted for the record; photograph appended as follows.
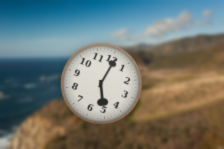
5:01
